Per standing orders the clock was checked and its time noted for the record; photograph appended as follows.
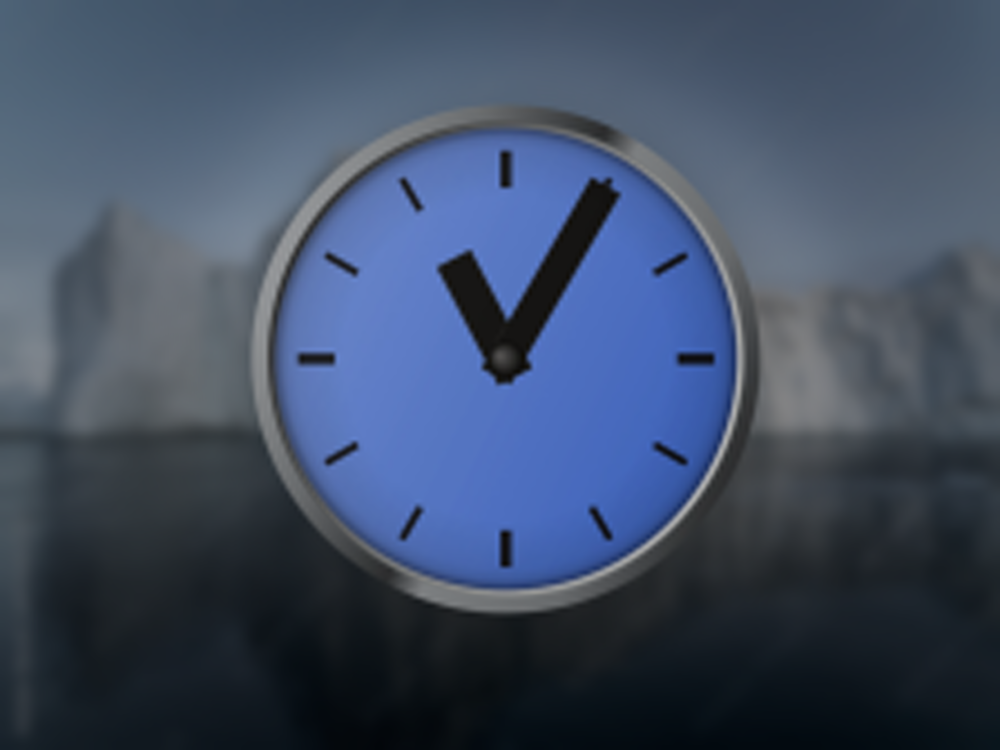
11:05
